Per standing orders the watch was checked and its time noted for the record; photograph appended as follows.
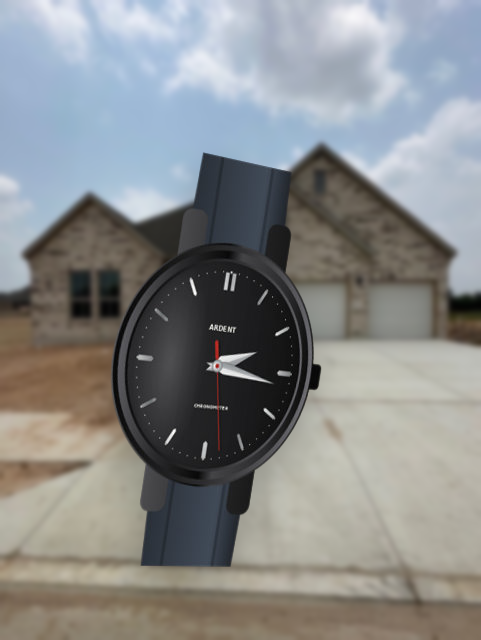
2:16:28
